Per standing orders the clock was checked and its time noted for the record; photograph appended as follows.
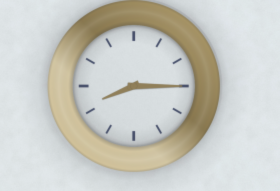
8:15
